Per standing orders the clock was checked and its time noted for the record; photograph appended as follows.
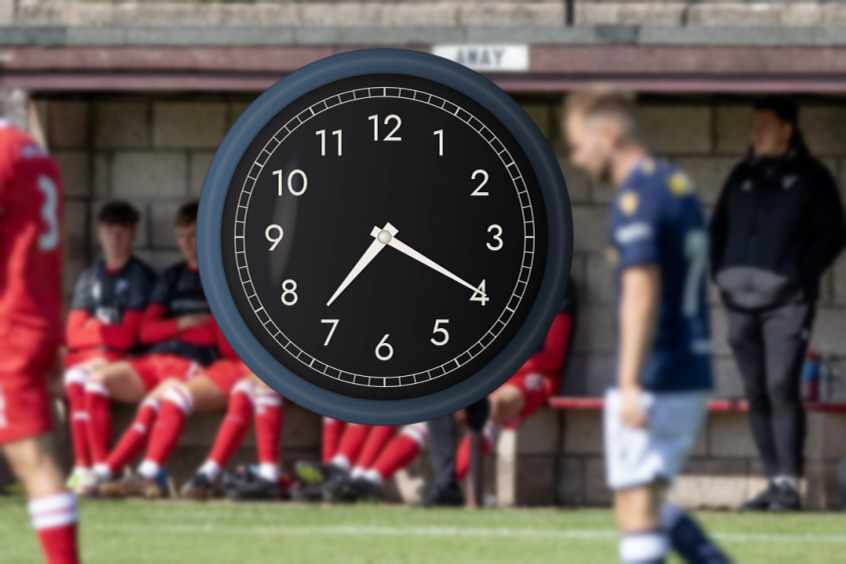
7:20
